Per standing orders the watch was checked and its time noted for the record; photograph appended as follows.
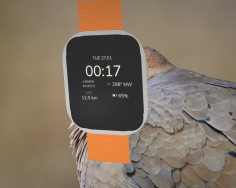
0:17
